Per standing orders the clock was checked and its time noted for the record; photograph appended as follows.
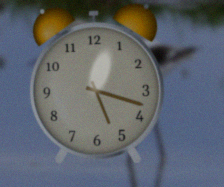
5:18
